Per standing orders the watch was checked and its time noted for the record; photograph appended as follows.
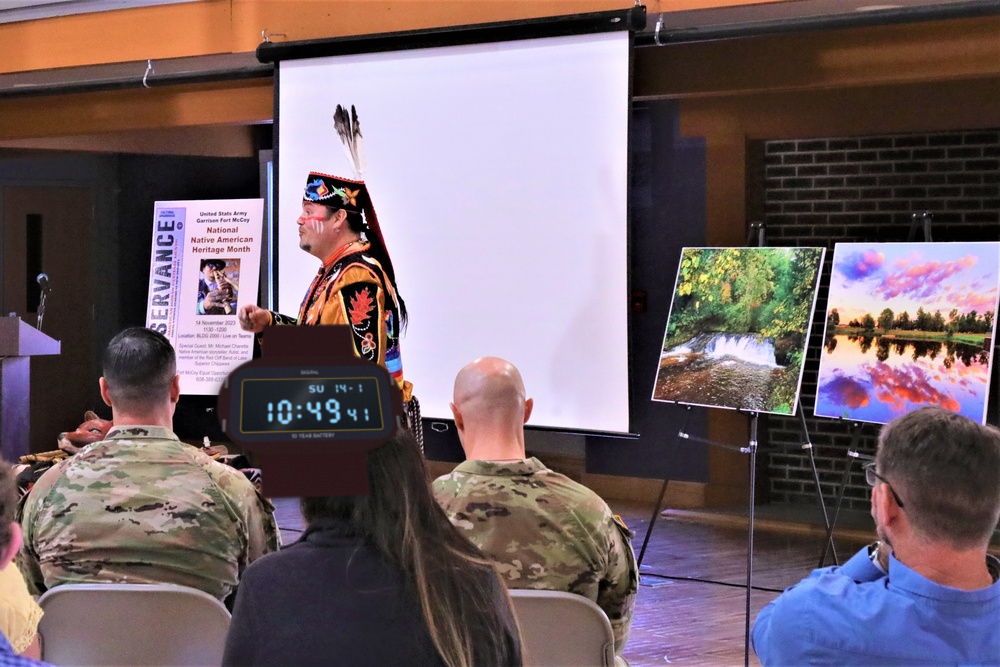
10:49:41
